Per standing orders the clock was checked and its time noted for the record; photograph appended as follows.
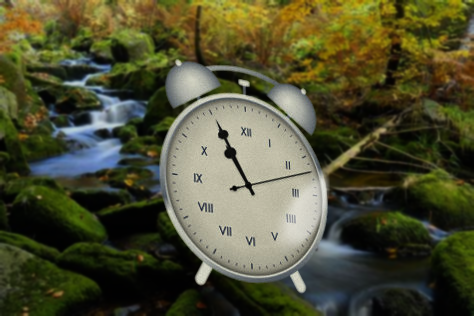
10:55:12
